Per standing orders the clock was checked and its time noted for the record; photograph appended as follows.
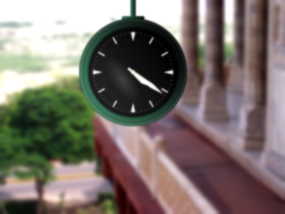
4:21
